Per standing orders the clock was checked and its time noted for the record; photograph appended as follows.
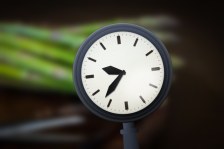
9:37
